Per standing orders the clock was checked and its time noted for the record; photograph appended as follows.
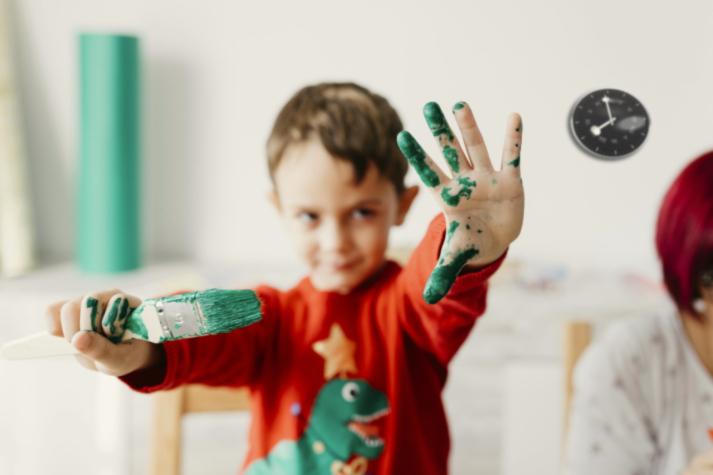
7:59
